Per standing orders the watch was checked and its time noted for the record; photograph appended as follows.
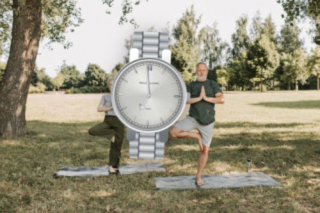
6:59
